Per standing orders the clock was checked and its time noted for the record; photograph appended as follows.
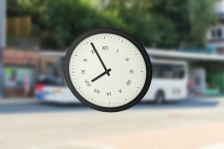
7:56
